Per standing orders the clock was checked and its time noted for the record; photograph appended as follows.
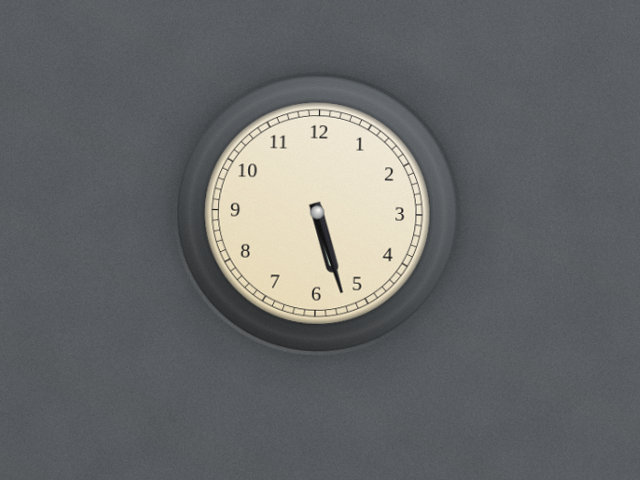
5:27
